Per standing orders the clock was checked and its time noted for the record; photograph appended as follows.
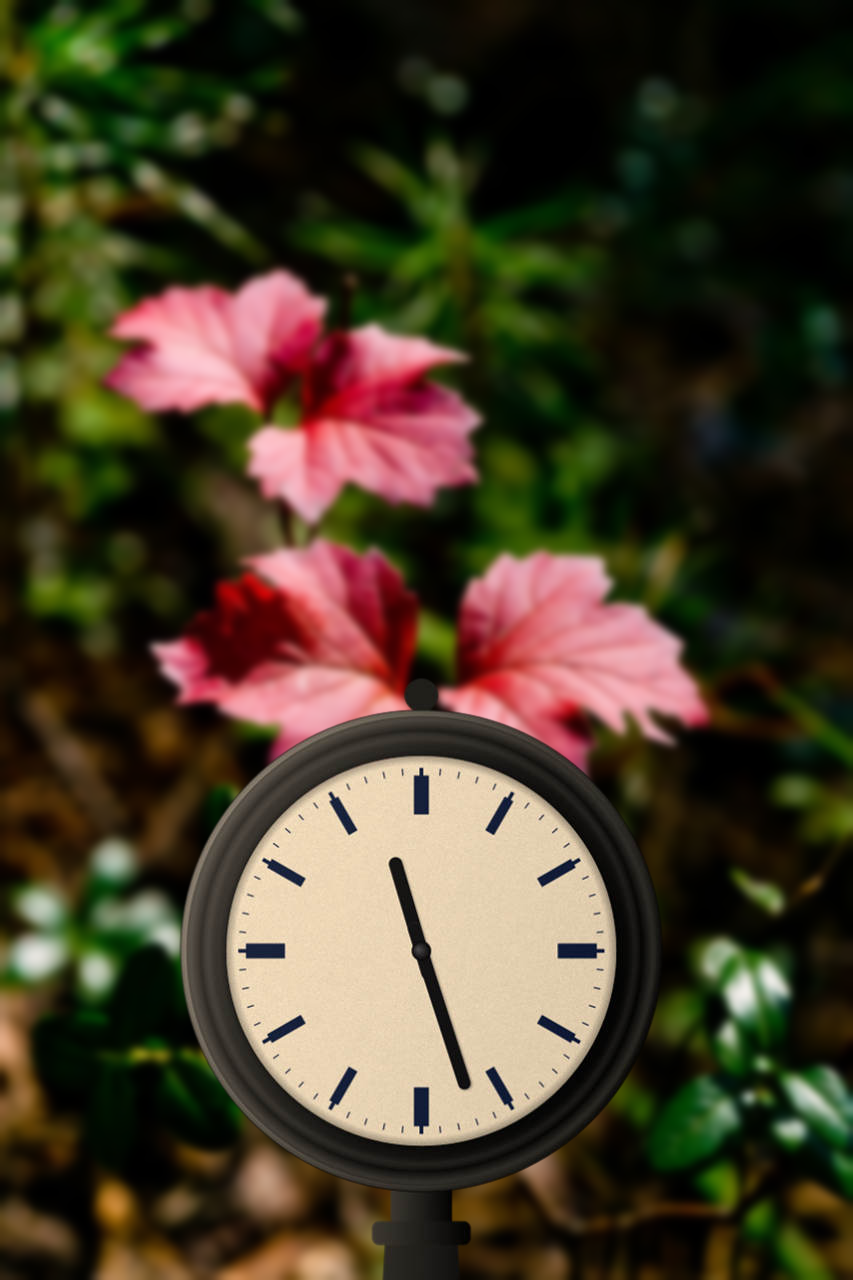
11:27
